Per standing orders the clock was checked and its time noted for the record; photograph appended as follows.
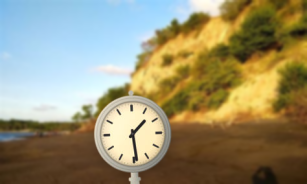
1:29
